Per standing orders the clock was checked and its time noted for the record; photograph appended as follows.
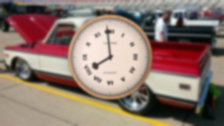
7:59
